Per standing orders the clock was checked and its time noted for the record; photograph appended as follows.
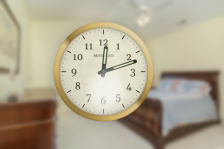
12:12
